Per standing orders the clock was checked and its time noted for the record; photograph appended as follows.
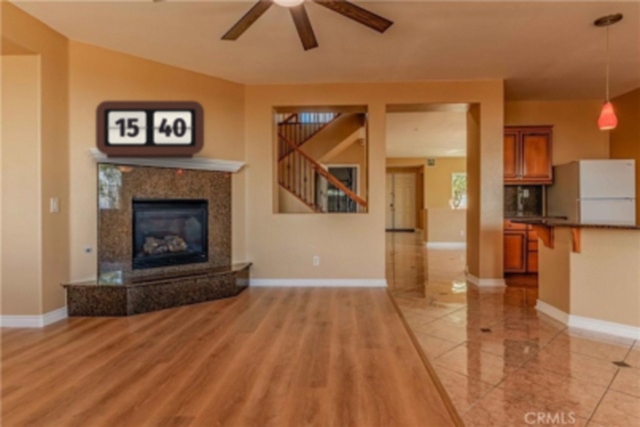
15:40
